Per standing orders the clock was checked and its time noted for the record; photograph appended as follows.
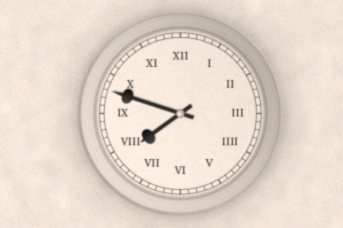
7:48
